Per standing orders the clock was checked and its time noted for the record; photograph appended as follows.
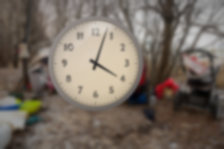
4:03
